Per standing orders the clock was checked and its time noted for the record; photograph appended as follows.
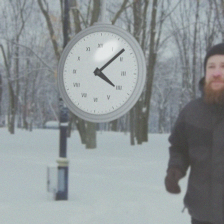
4:08
